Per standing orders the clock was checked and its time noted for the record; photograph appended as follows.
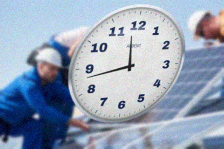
11:43
